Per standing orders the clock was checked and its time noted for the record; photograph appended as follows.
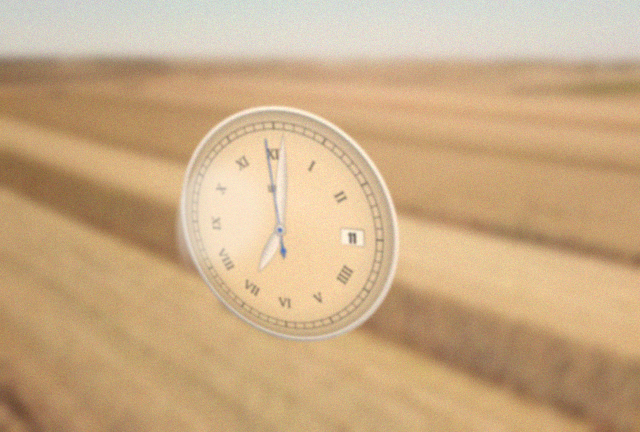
7:00:59
